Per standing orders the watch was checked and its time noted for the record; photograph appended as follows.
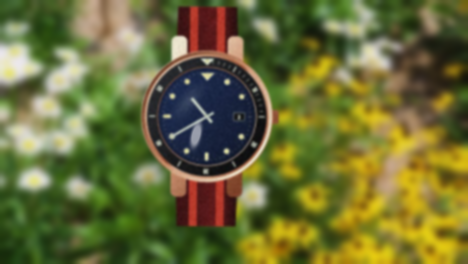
10:40
